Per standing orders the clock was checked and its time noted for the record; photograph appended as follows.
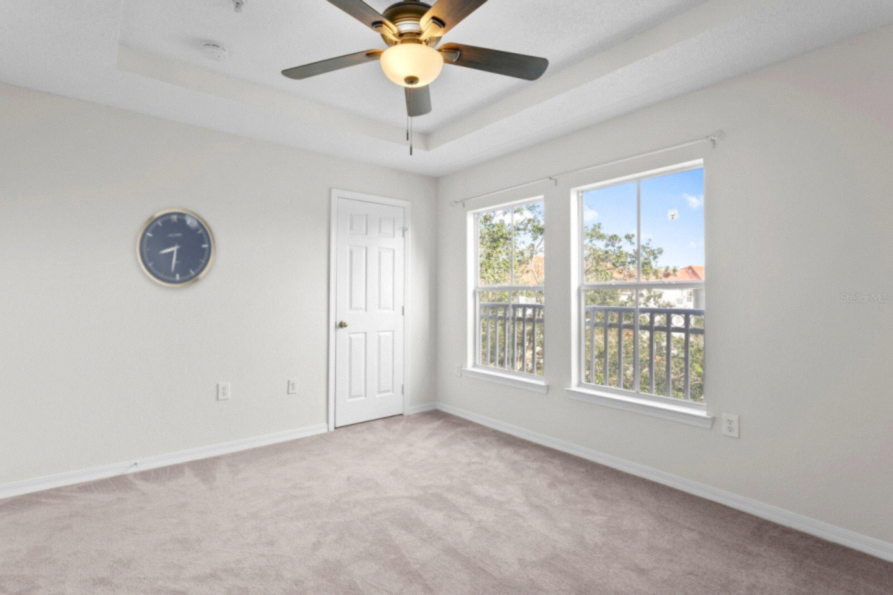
8:32
